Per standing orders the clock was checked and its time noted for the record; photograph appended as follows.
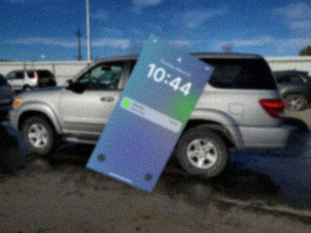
10:44
